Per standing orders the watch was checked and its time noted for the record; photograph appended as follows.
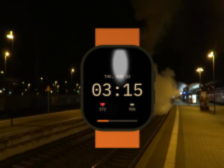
3:15
